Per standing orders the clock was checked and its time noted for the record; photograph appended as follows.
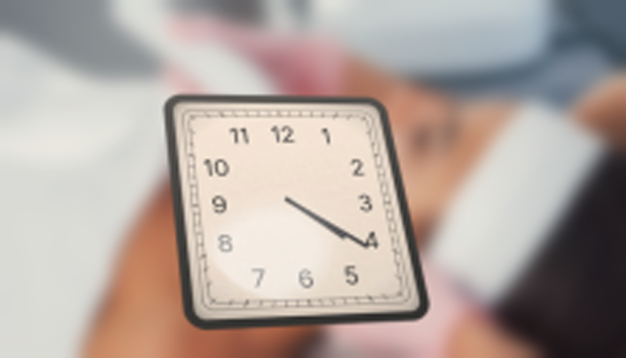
4:21
